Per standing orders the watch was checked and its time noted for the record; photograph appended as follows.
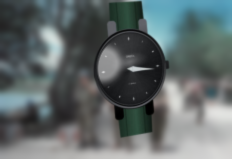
3:16
